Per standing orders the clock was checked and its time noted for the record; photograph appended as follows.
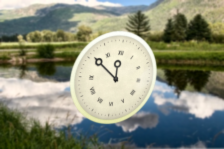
11:51
